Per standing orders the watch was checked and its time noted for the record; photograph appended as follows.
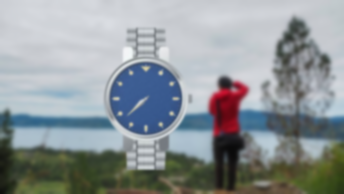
7:38
